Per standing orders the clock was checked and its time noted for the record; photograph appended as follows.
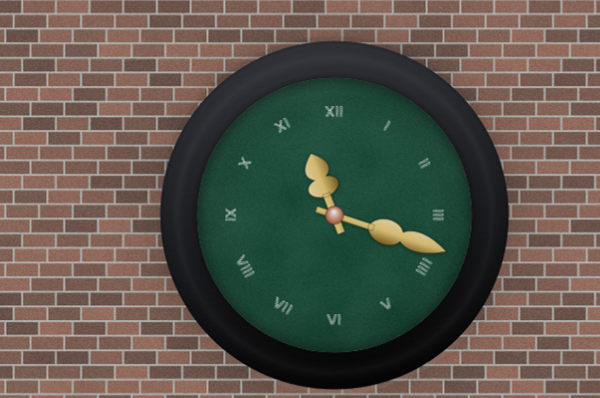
11:18
